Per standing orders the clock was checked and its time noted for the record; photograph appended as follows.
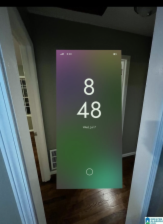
8:48
